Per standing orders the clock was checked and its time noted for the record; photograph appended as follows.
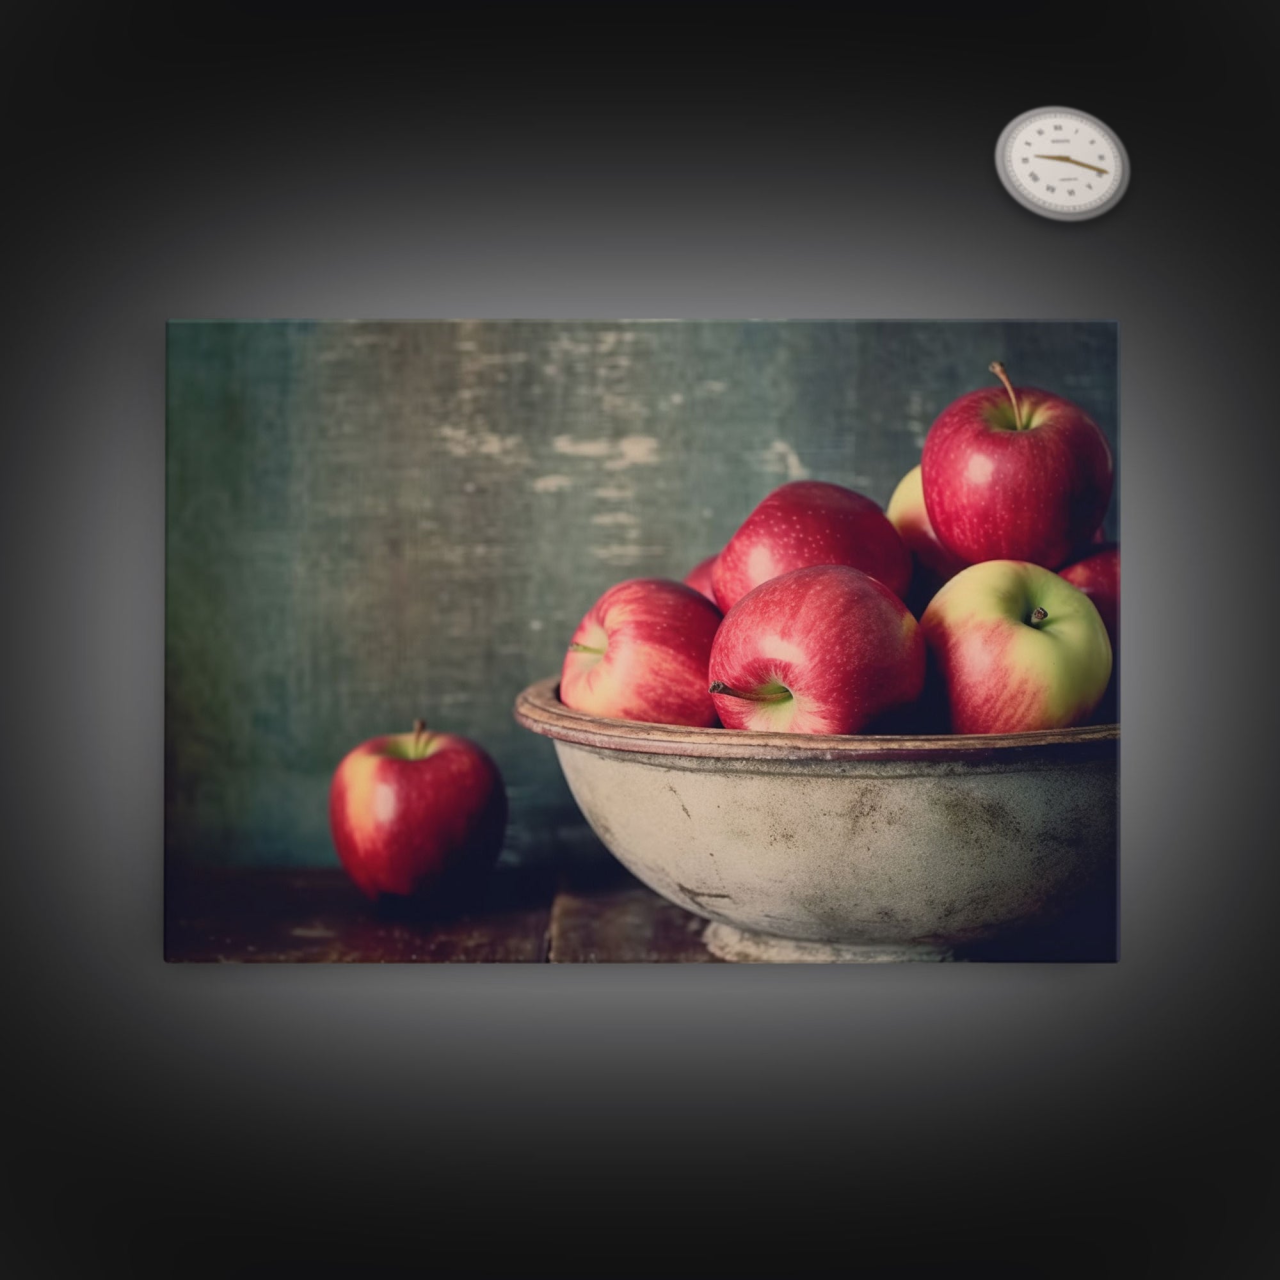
9:19
